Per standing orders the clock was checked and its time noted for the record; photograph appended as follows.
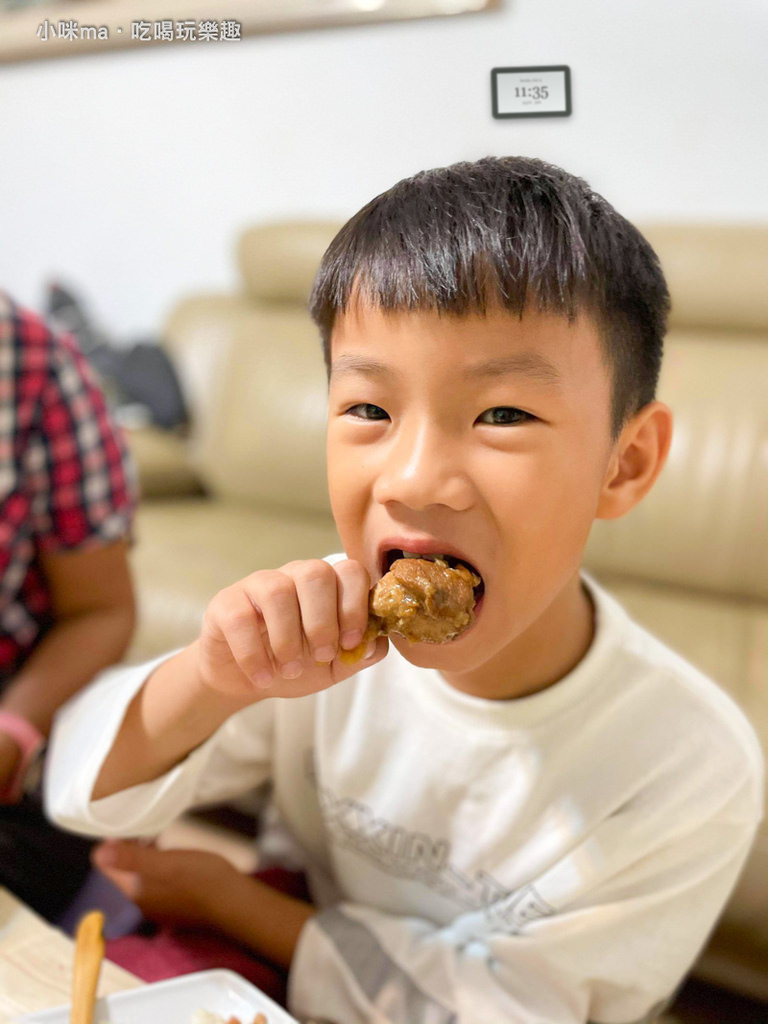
11:35
